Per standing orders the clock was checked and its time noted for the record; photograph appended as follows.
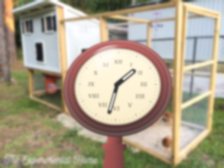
1:32
